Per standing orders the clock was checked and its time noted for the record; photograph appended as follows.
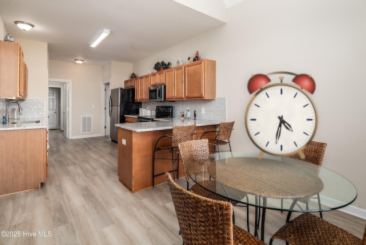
4:32
